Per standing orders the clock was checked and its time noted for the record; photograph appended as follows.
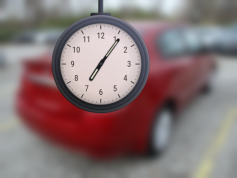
7:06
